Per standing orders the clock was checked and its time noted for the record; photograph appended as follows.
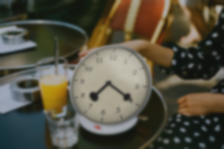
7:20
